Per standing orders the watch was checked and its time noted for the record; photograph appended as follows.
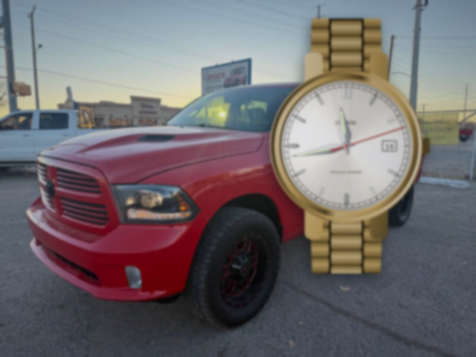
11:43:12
